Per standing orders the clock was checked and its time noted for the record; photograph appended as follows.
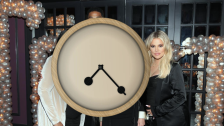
7:23
